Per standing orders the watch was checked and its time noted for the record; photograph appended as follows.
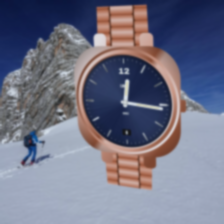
12:16
